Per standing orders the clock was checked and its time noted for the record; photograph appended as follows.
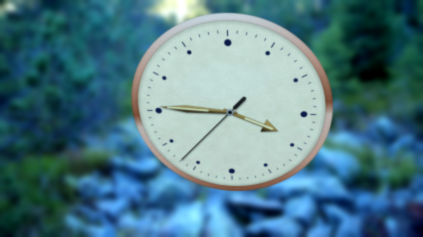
3:45:37
